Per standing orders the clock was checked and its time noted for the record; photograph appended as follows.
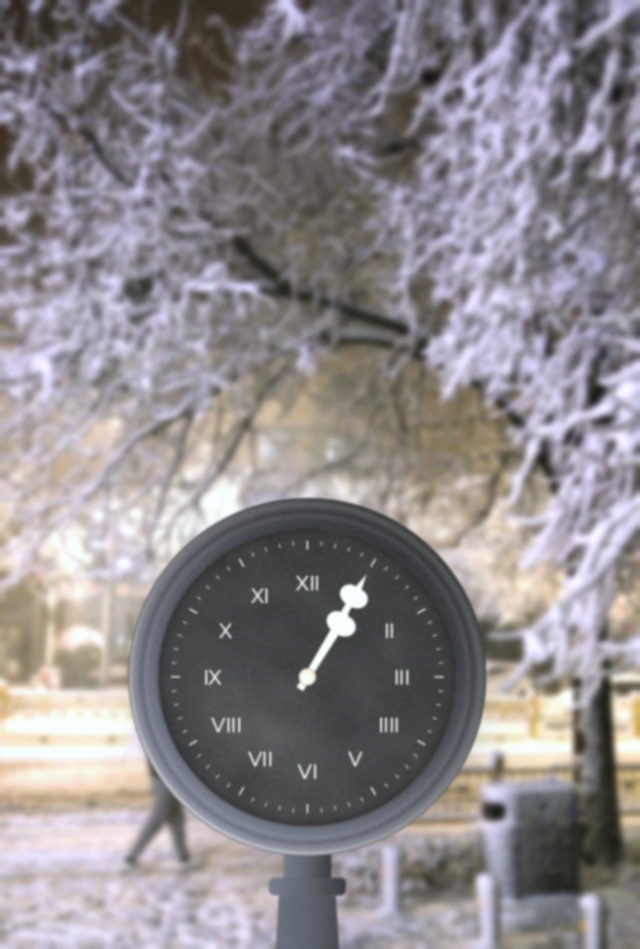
1:05
